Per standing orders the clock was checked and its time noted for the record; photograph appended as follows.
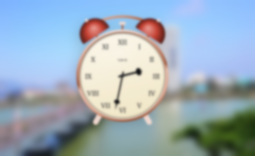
2:32
